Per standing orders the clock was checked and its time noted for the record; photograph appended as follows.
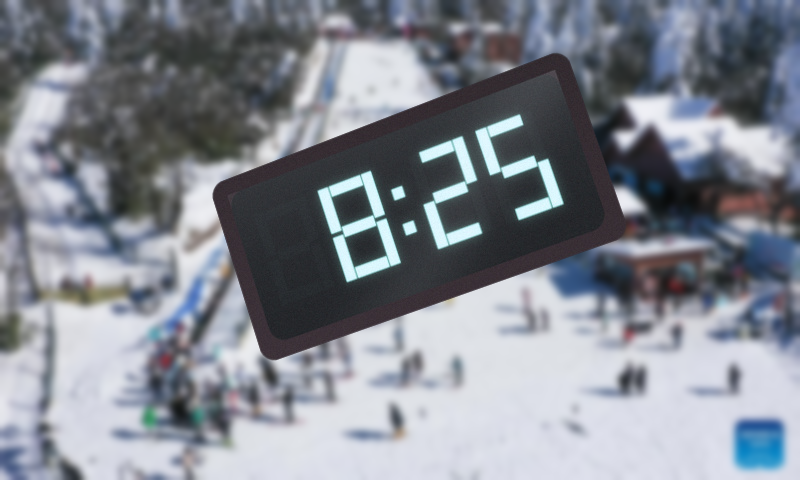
8:25
